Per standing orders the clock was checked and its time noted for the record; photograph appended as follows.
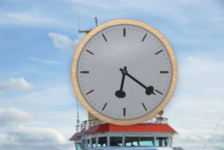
6:21
